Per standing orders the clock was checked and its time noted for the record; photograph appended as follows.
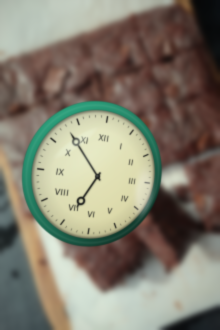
6:53
